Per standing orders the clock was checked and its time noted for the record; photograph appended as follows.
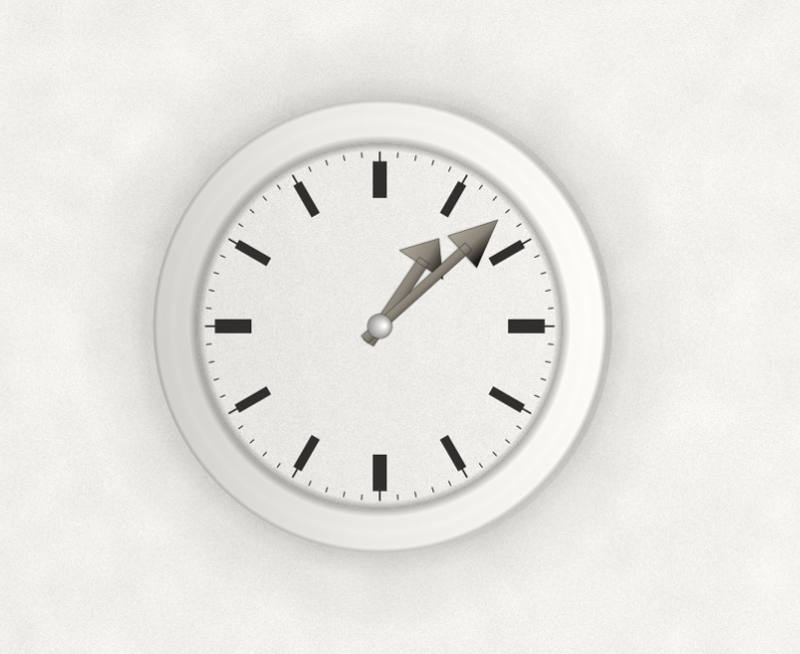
1:08
